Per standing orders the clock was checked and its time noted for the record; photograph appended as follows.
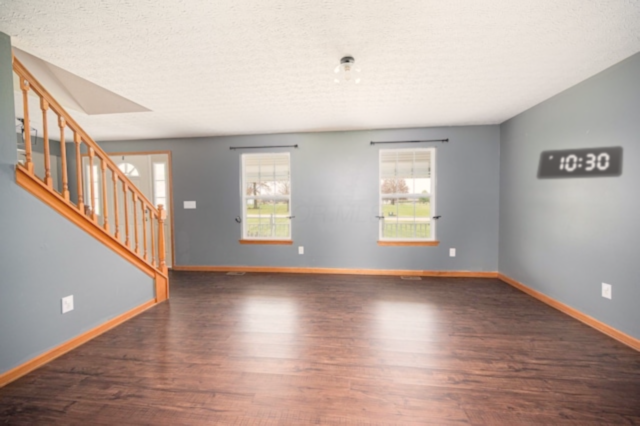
10:30
